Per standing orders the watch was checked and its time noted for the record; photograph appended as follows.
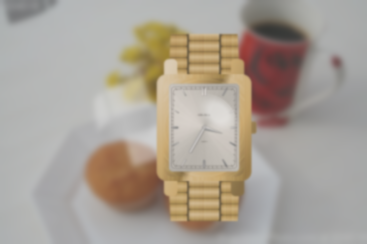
3:35
